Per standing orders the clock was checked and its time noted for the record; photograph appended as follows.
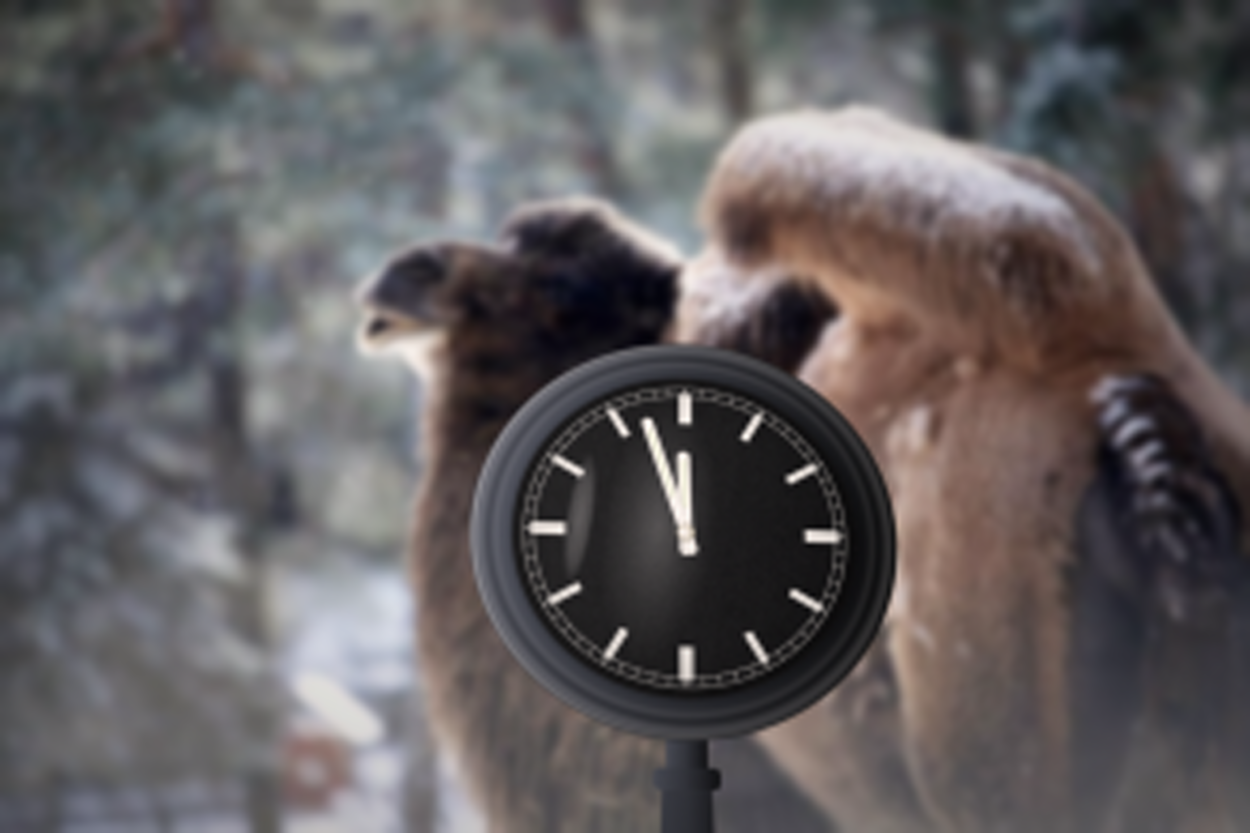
11:57
